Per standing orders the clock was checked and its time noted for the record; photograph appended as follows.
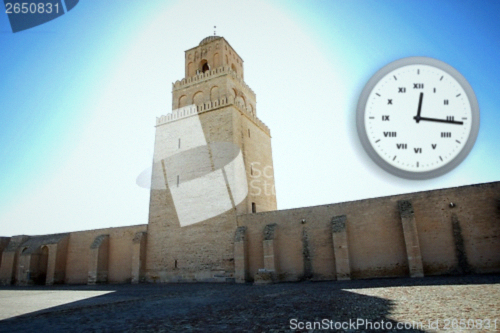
12:16
